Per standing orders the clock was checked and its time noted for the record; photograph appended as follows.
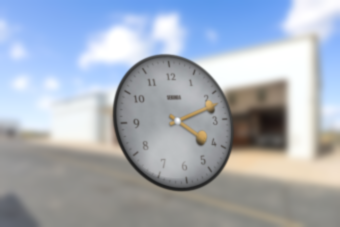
4:12
